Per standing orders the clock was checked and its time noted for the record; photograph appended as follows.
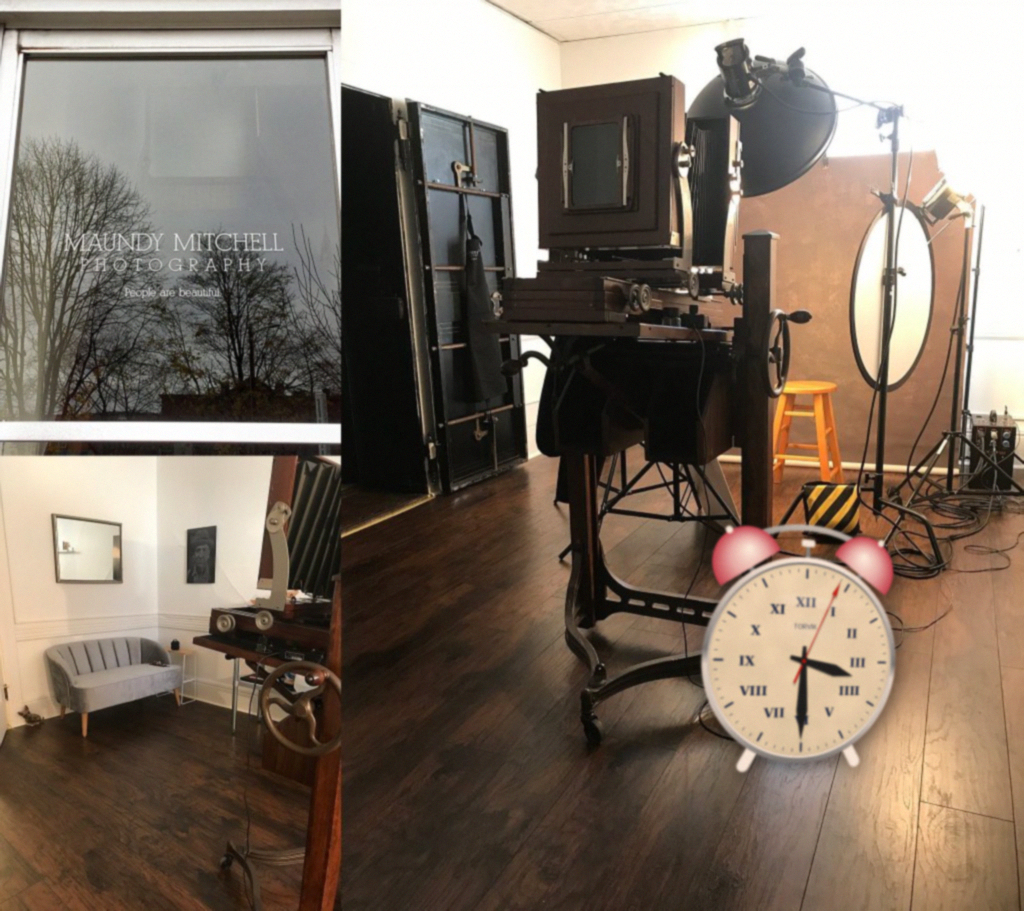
3:30:04
